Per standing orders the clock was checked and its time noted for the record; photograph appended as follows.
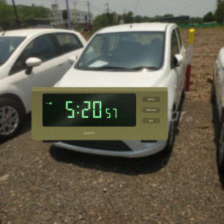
5:20:57
